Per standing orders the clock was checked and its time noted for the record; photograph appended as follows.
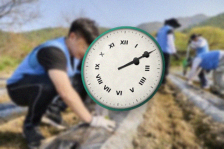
2:10
